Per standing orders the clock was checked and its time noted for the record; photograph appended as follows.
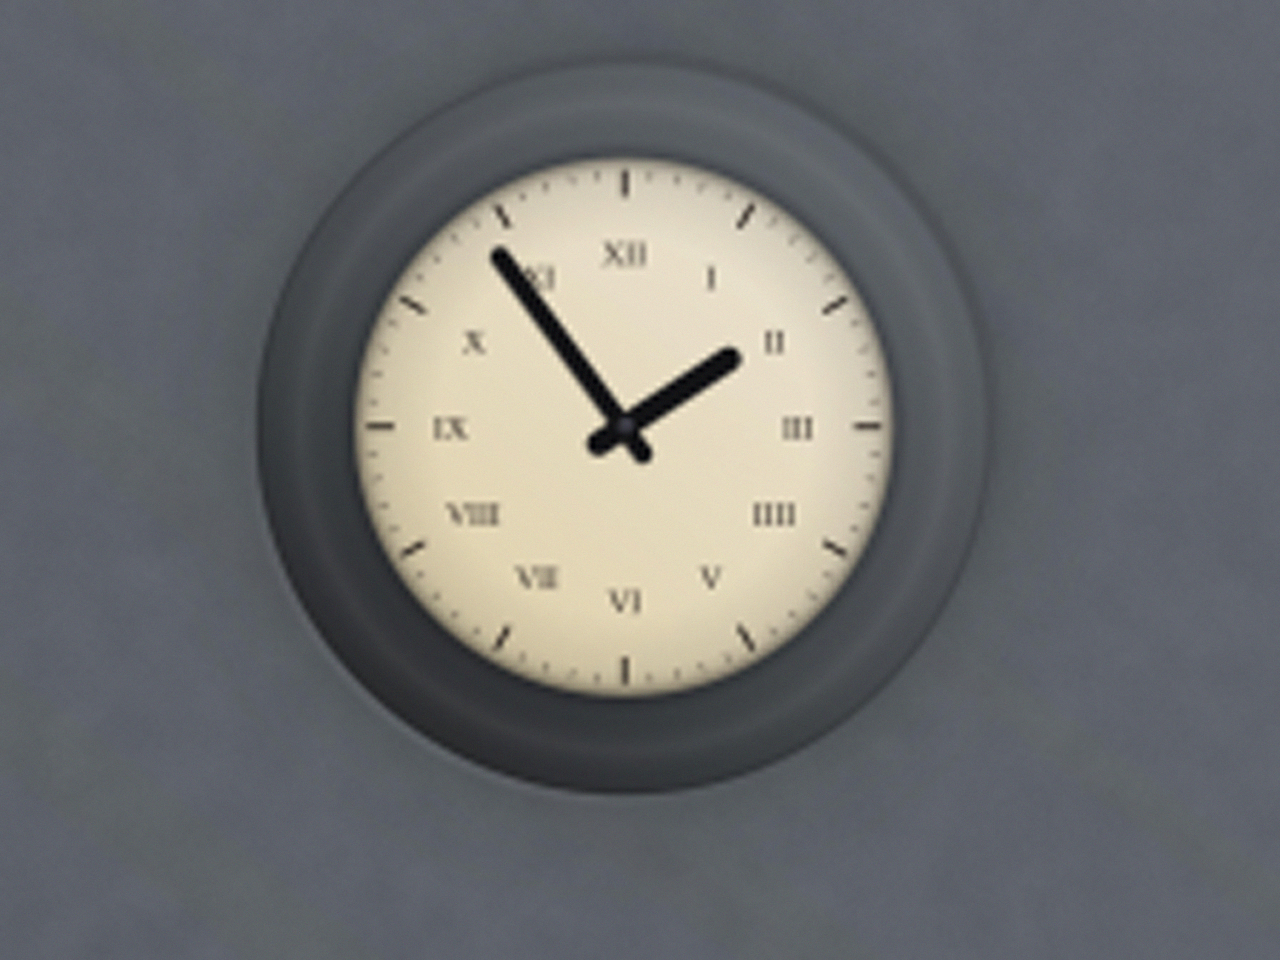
1:54
